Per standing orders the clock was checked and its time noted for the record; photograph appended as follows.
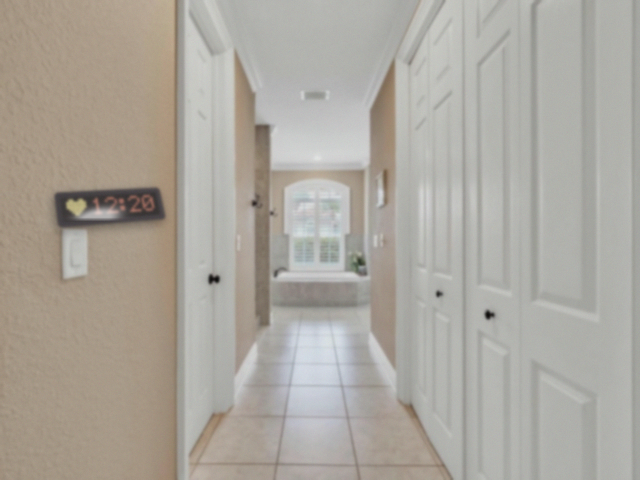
12:20
